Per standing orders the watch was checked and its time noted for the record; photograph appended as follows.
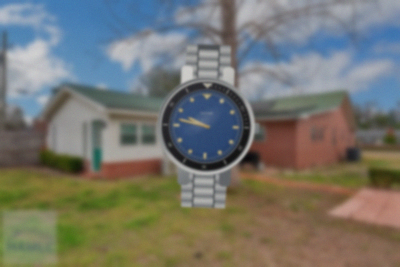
9:47
